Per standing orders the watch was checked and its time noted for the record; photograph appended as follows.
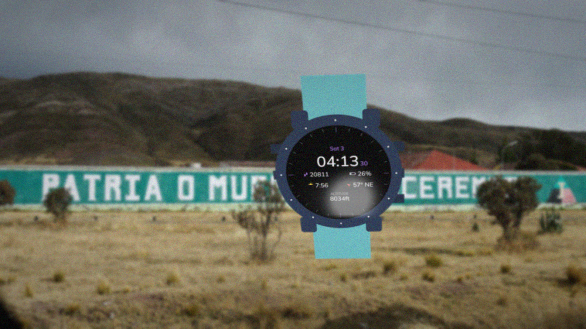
4:13
